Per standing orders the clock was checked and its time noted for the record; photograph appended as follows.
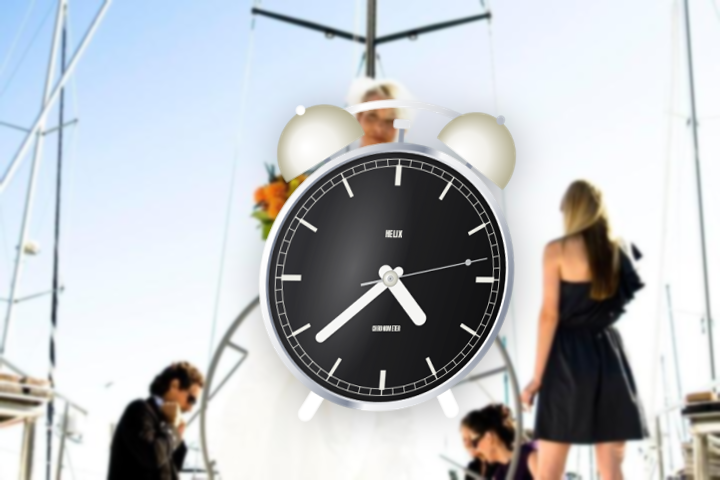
4:38:13
